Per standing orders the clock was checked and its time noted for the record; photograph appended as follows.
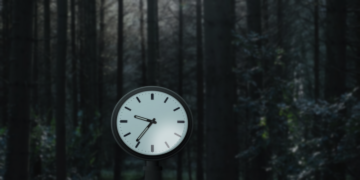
9:36
